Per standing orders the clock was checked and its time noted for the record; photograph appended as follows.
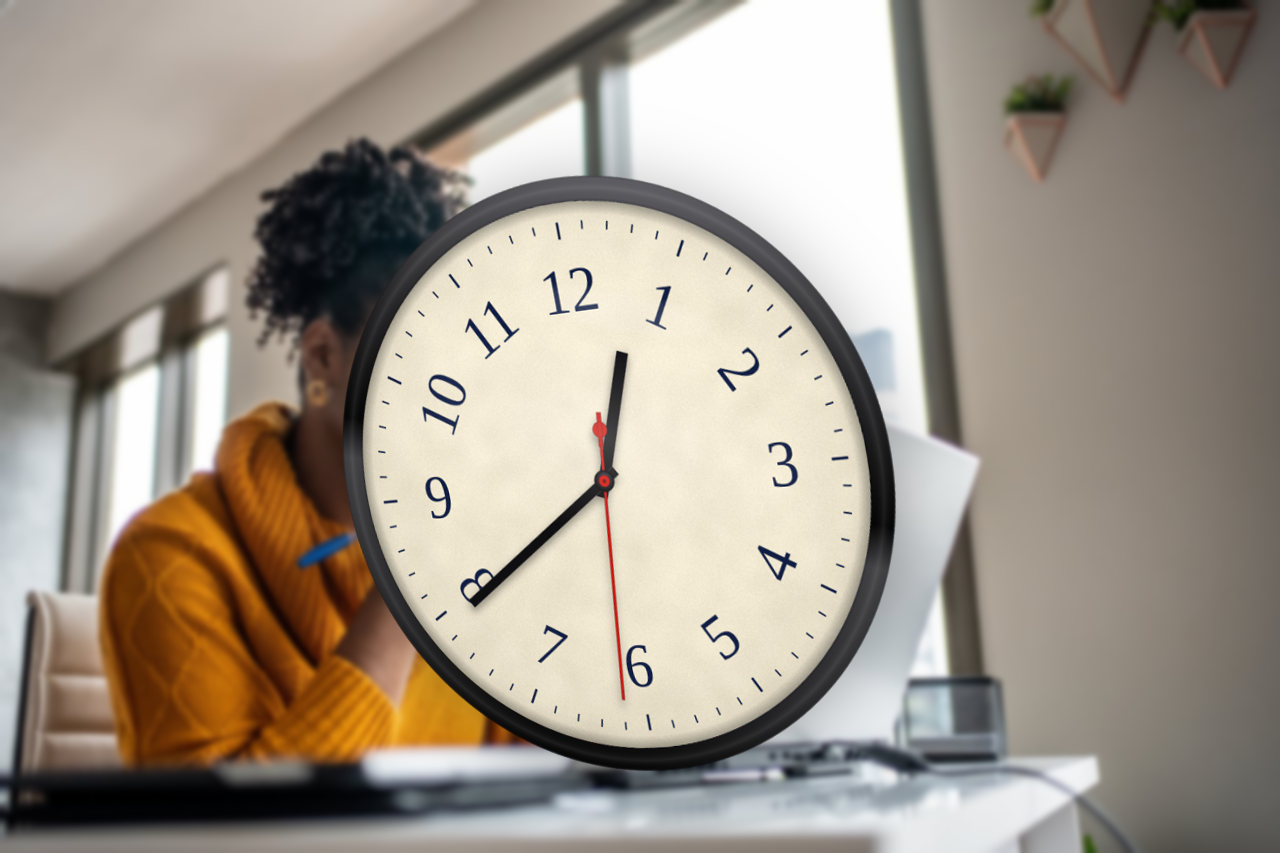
12:39:31
